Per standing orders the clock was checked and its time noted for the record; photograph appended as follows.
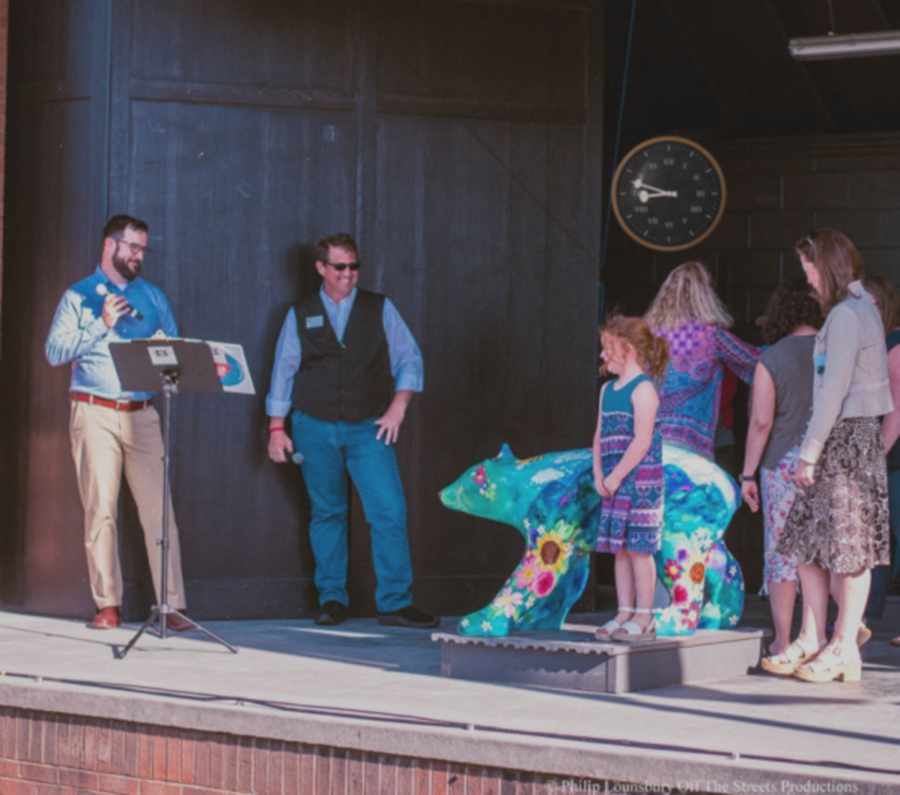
8:48
